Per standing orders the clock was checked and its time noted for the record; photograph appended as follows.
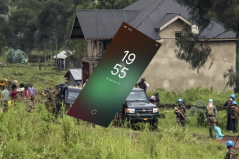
19:55
